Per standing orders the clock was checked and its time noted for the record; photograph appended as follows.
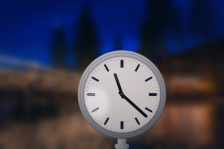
11:22
